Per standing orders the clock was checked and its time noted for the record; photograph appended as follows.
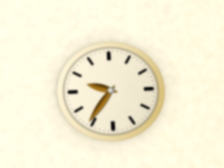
9:36
